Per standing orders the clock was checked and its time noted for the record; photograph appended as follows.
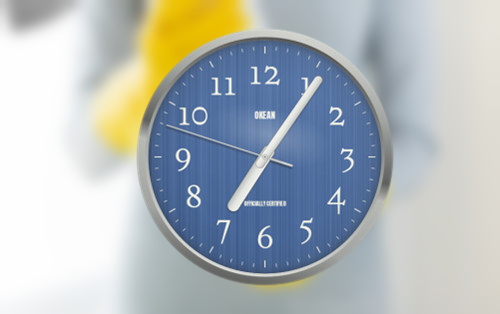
7:05:48
